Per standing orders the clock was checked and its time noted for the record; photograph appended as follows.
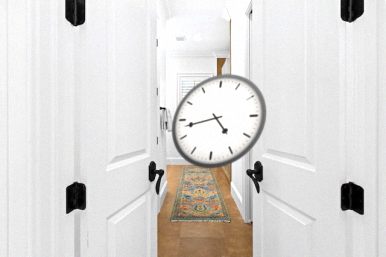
4:43
